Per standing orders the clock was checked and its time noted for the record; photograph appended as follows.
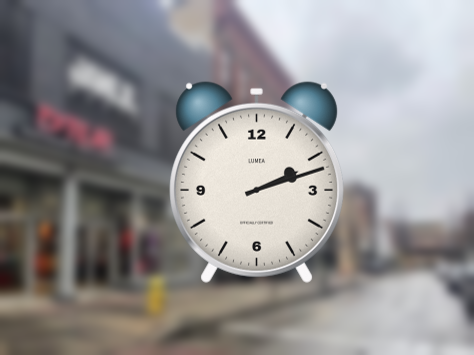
2:12
